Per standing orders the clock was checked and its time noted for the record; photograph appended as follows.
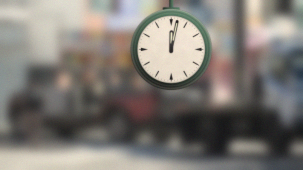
12:02
